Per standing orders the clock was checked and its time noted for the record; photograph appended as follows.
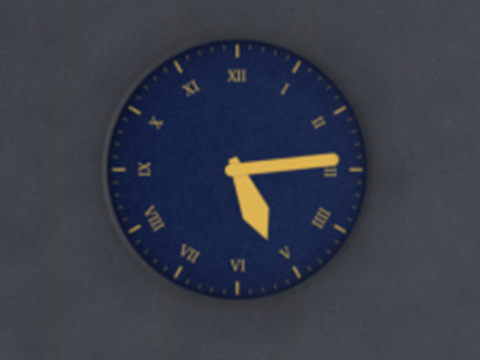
5:14
